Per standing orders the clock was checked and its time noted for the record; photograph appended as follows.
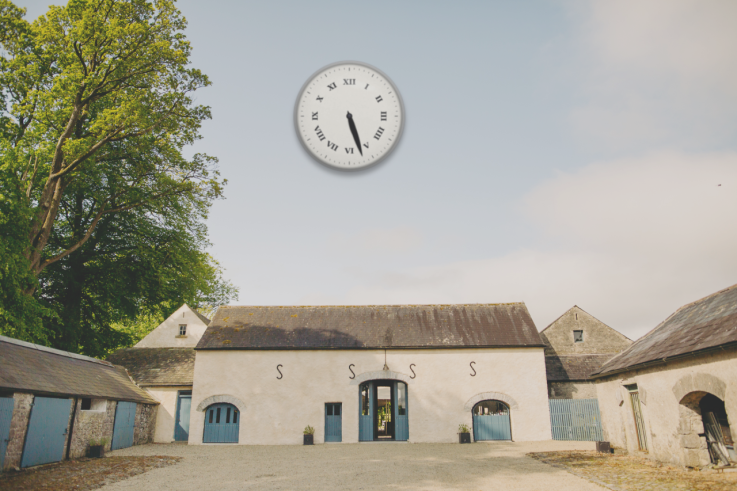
5:27
